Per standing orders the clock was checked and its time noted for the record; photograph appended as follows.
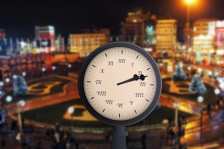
2:12
